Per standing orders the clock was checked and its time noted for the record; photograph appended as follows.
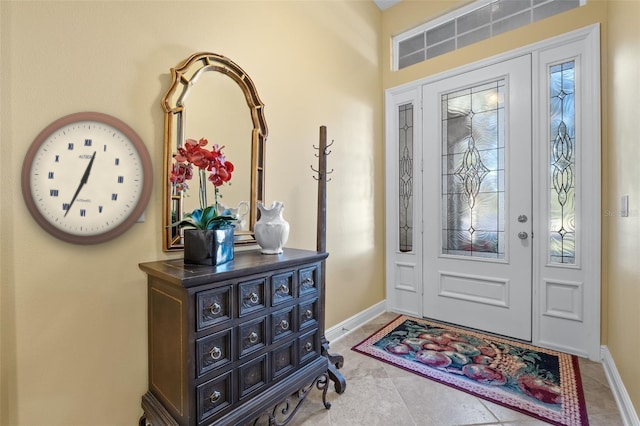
12:34
